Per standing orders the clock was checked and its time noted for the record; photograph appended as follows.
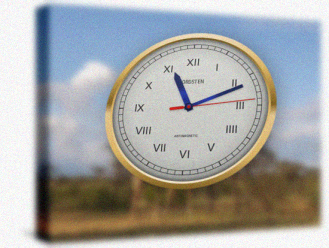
11:11:14
